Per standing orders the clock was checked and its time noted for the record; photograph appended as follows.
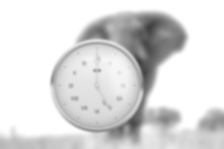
5:00
